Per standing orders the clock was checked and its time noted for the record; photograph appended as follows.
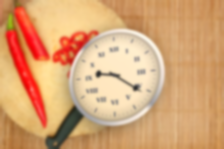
9:21
